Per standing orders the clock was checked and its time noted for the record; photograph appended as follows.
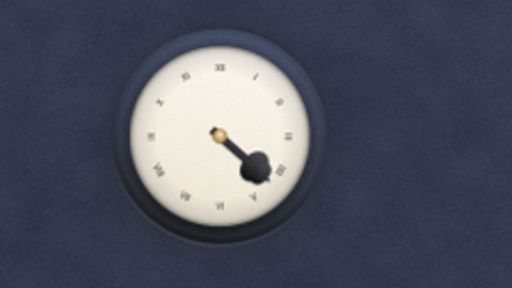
4:22
